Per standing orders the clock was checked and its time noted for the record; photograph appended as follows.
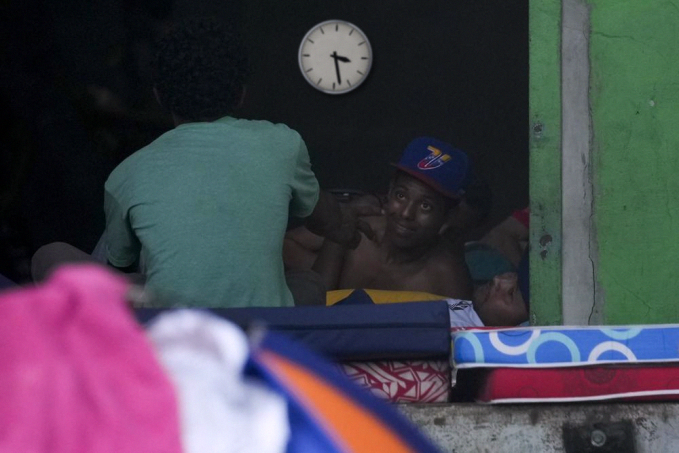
3:28
